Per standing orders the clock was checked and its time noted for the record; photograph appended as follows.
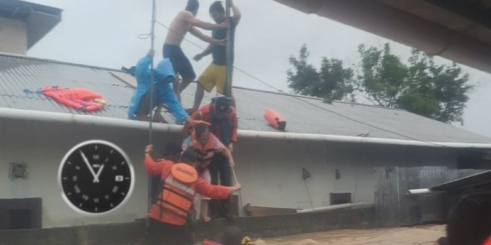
12:55
